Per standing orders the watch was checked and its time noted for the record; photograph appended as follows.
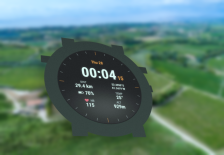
0:04
